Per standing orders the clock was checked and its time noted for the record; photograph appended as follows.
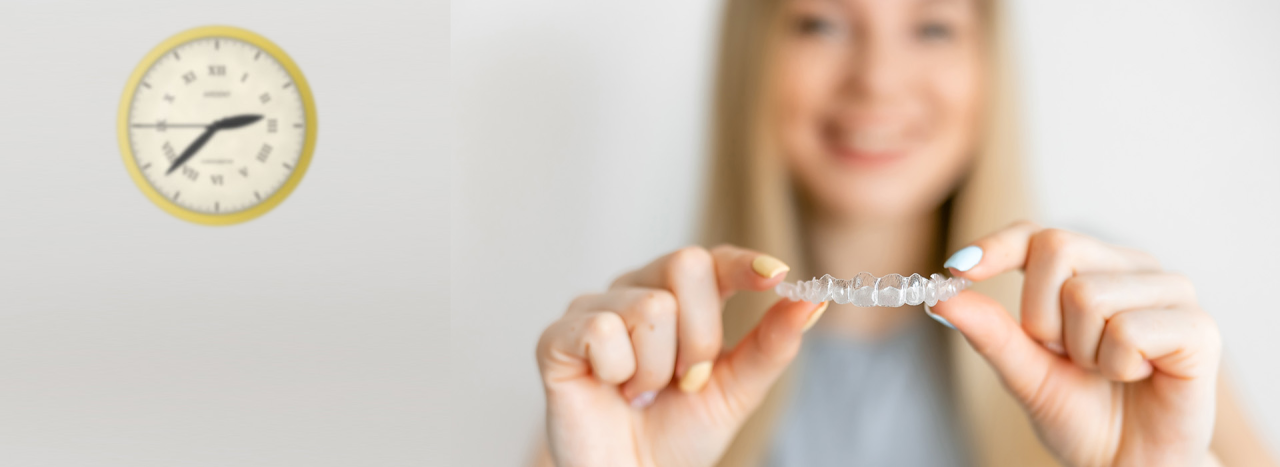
2:37:45
